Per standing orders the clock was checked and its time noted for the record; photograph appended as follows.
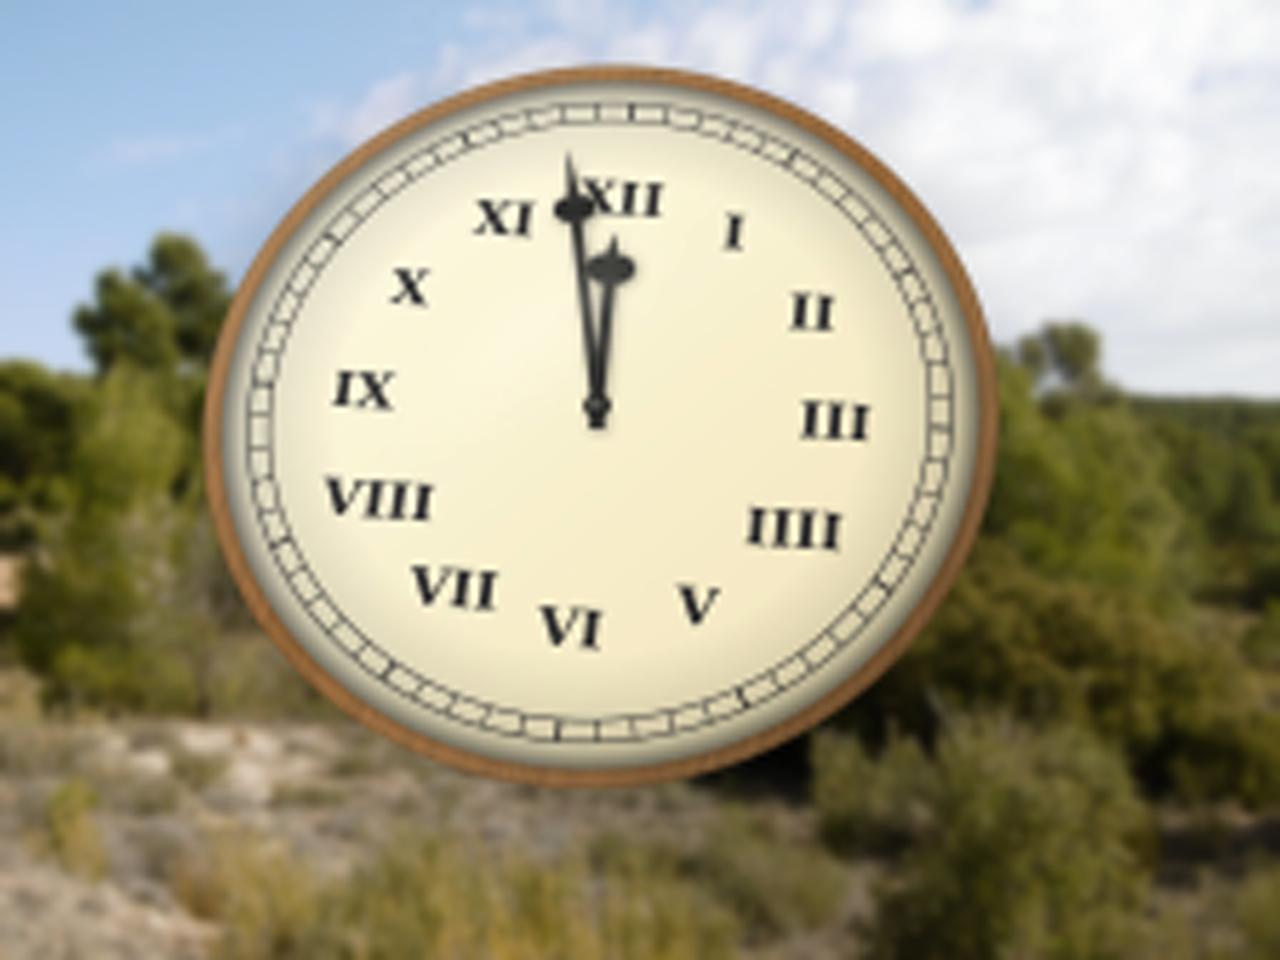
11:58
